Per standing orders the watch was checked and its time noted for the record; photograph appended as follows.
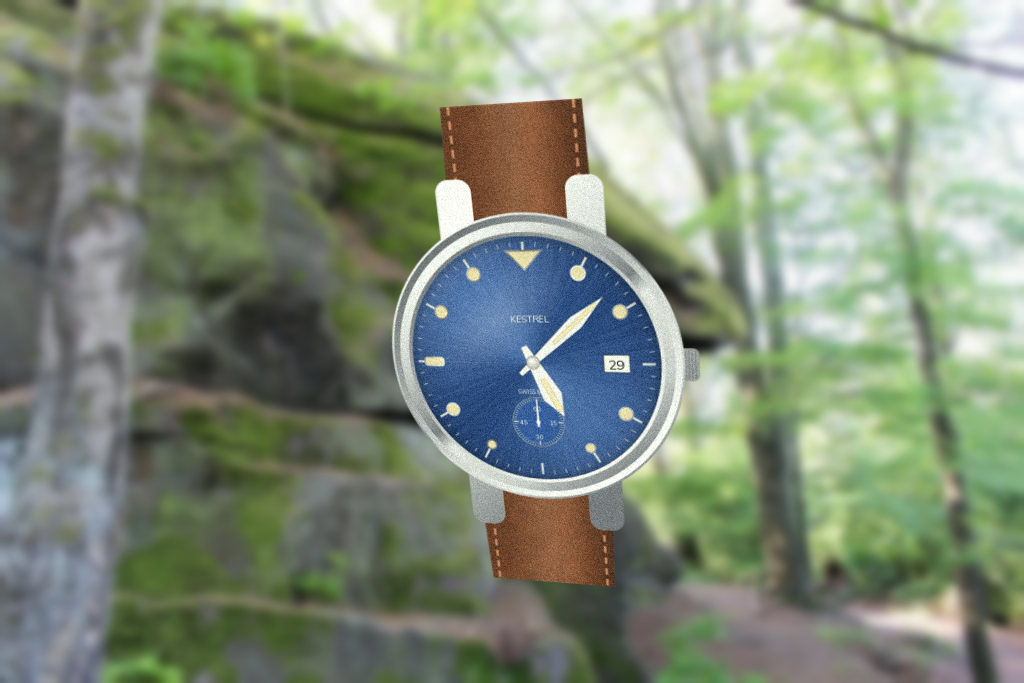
5:08
